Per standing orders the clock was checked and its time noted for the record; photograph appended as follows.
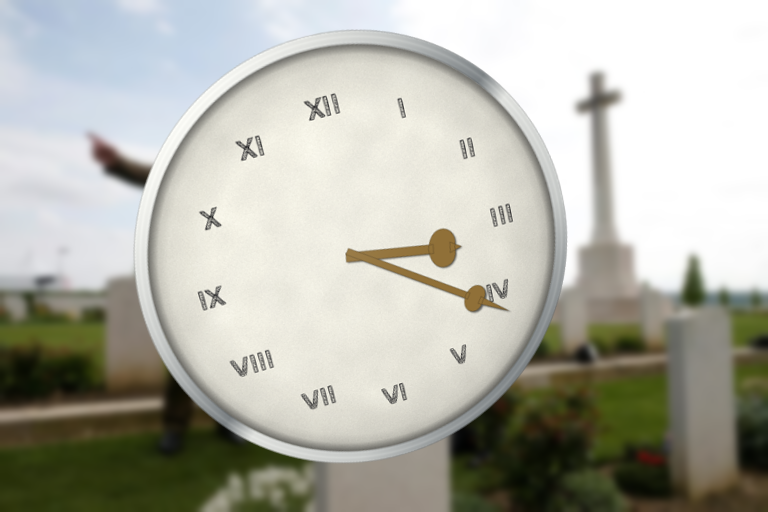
3:21
